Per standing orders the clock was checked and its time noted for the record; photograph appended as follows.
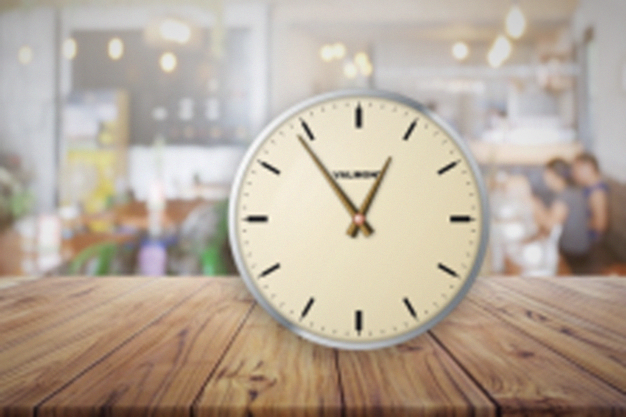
12:54
